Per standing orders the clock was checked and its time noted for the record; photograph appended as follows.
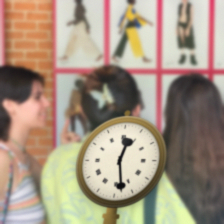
12:28
